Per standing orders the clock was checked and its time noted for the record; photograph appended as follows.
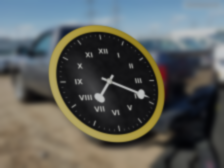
7:19
